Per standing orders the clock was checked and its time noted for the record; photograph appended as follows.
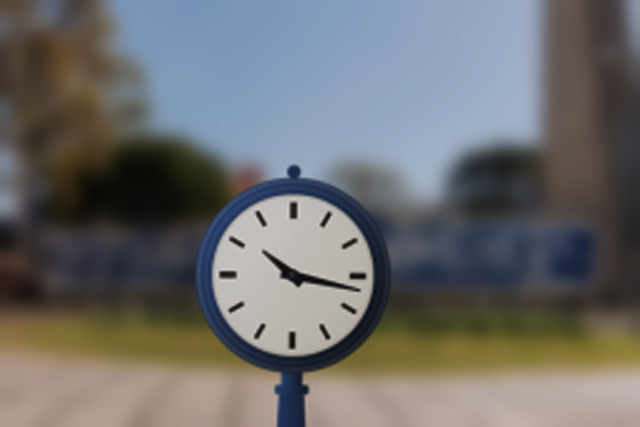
10:17
